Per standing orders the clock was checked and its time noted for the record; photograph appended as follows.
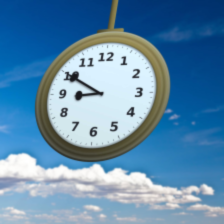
8:50
